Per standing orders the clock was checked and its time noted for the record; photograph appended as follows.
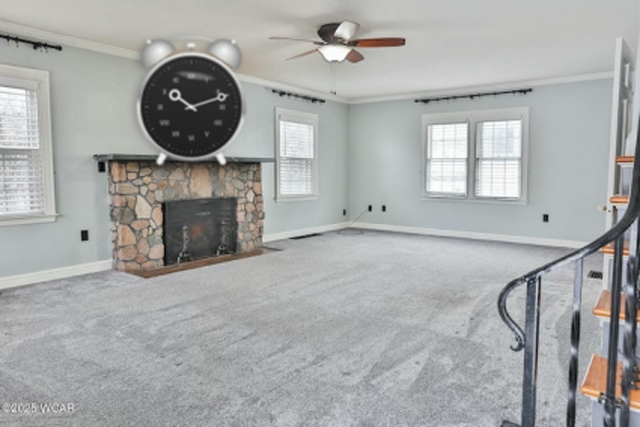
10:12
